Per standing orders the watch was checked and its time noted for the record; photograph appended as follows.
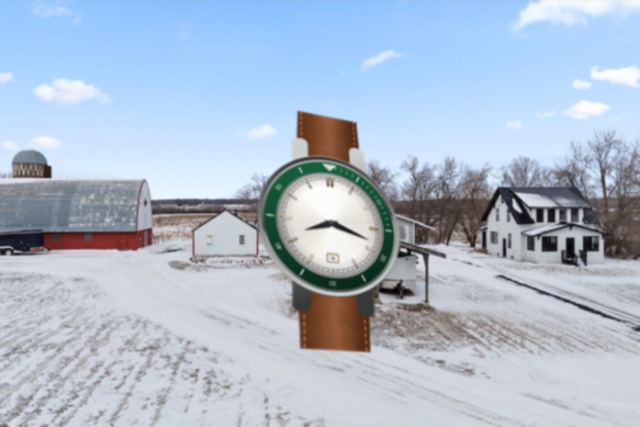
8:18
